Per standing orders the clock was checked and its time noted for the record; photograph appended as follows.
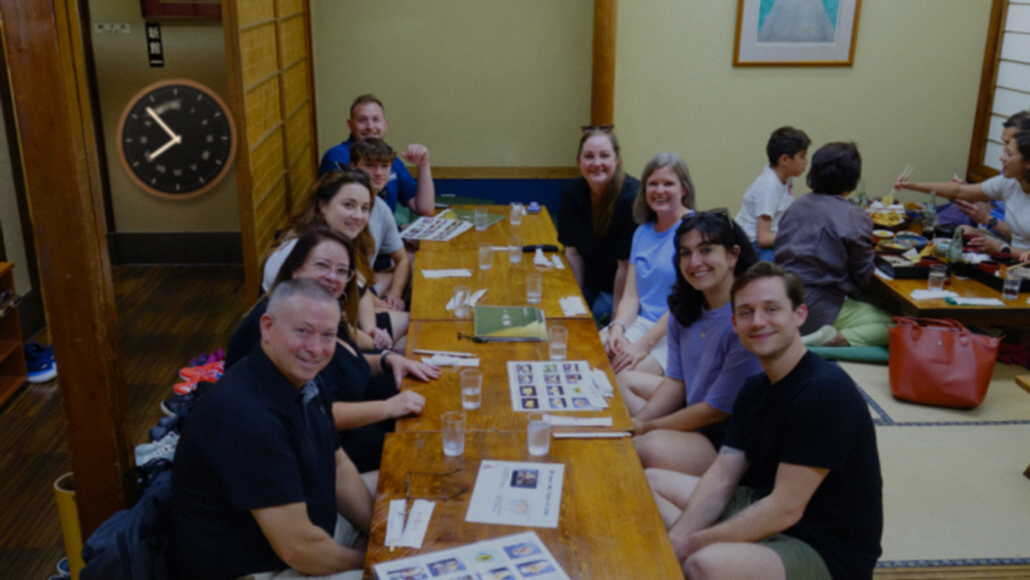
7:53
